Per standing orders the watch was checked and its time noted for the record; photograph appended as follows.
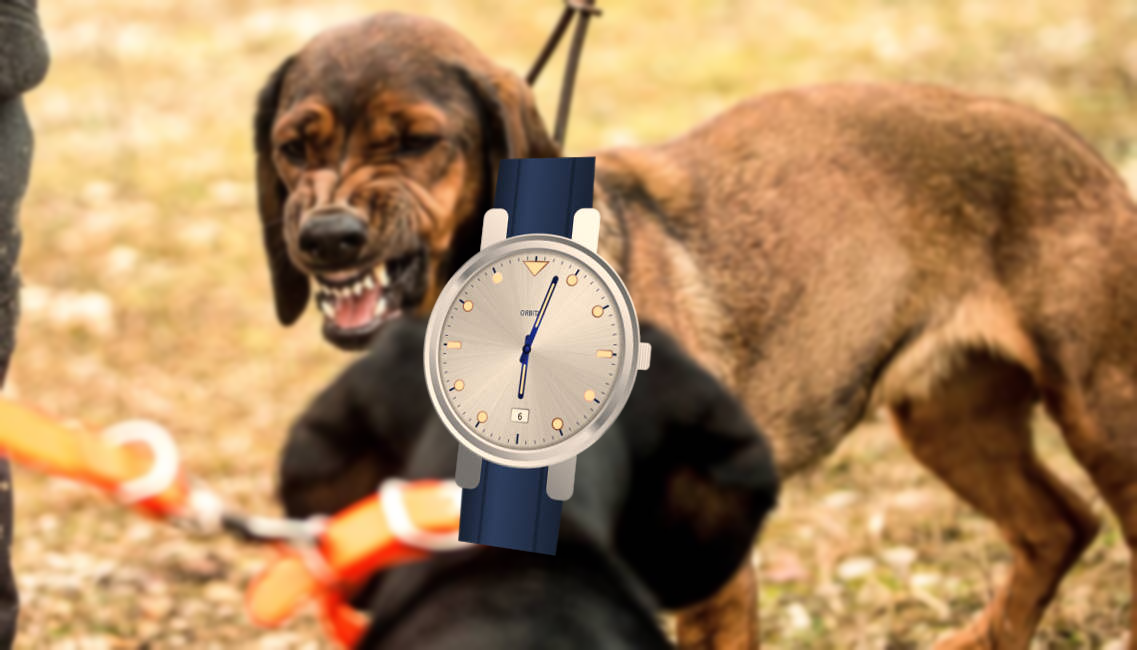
6:03
